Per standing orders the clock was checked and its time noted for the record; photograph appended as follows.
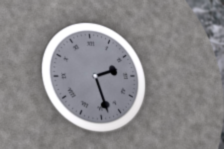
2:28
